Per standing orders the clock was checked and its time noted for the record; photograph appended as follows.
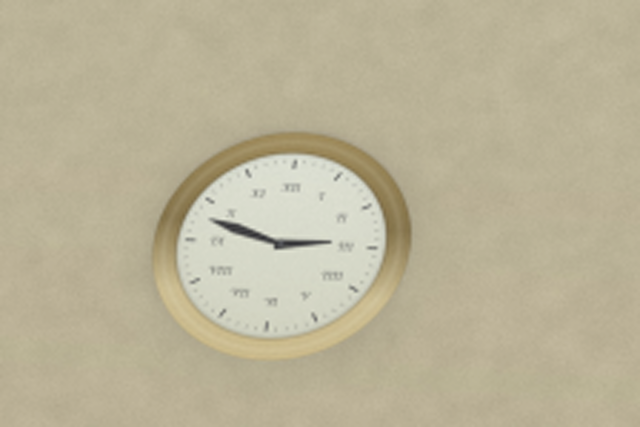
2:48
